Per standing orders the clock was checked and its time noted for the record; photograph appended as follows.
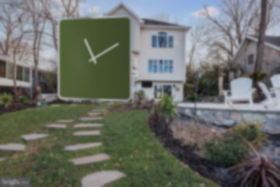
11:10
